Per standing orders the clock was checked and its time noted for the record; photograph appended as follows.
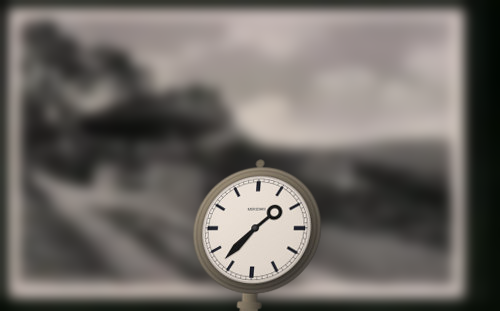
1:37
